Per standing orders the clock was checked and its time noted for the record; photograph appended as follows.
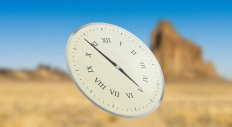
4:54
